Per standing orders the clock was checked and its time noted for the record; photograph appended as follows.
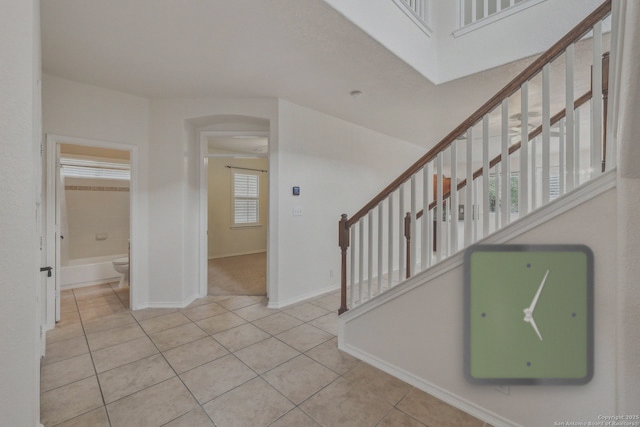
5:04
